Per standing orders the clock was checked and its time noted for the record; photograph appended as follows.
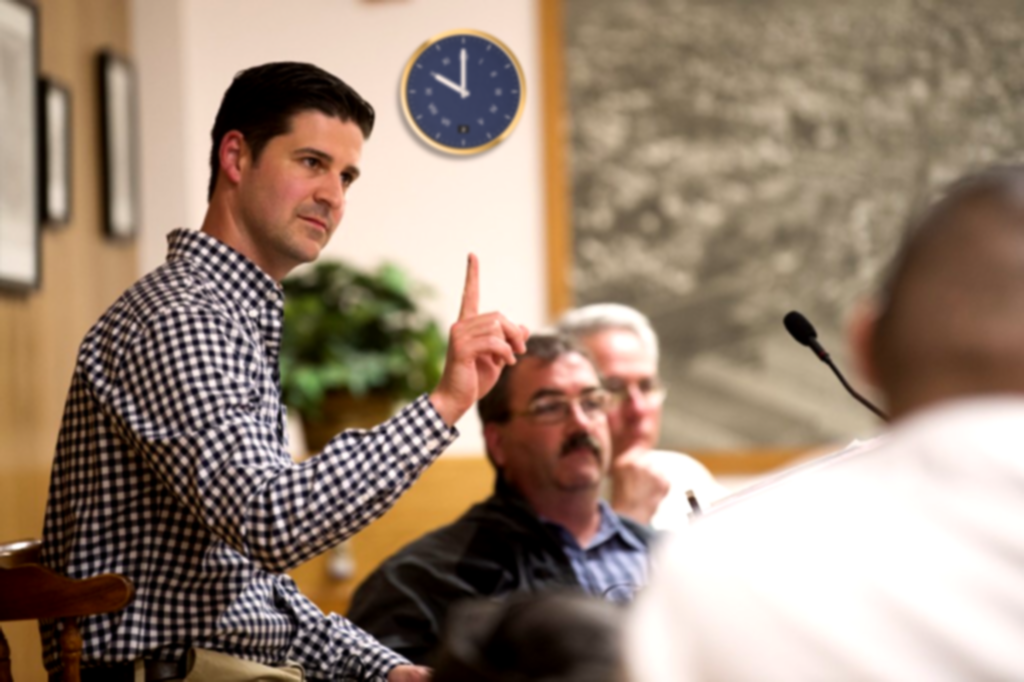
10:00
